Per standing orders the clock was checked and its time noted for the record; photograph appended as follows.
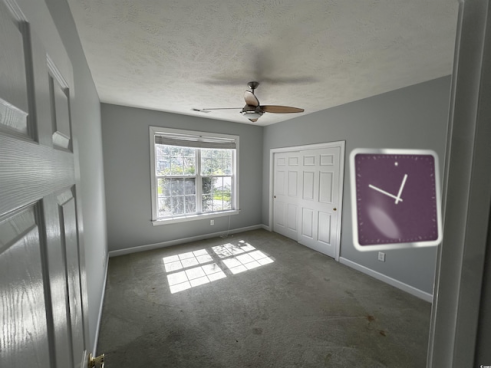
12:49
